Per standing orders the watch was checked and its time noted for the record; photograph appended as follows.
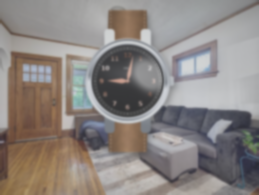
9:02
